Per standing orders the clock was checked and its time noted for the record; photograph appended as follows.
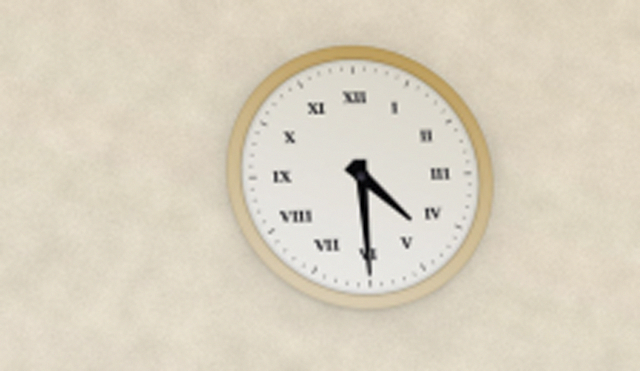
4:30
